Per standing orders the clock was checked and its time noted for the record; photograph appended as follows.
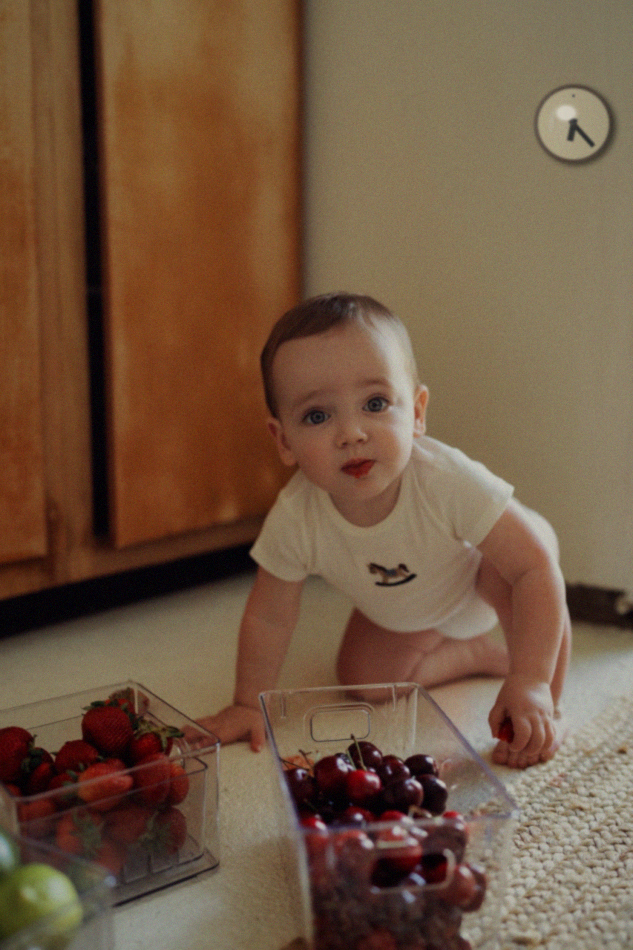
6:23
